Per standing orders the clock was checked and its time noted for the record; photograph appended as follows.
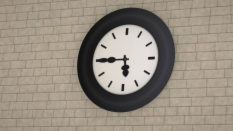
5:45
